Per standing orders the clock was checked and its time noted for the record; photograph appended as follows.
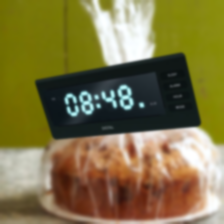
8:48
